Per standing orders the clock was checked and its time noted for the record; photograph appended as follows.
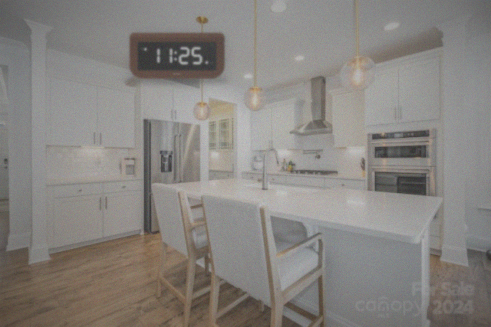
11:25
